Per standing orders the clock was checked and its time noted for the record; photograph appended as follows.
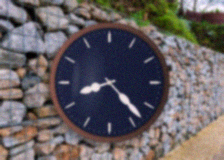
8:23
